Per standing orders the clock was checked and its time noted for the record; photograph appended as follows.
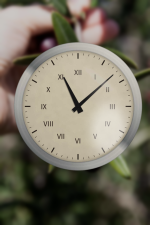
11:08
